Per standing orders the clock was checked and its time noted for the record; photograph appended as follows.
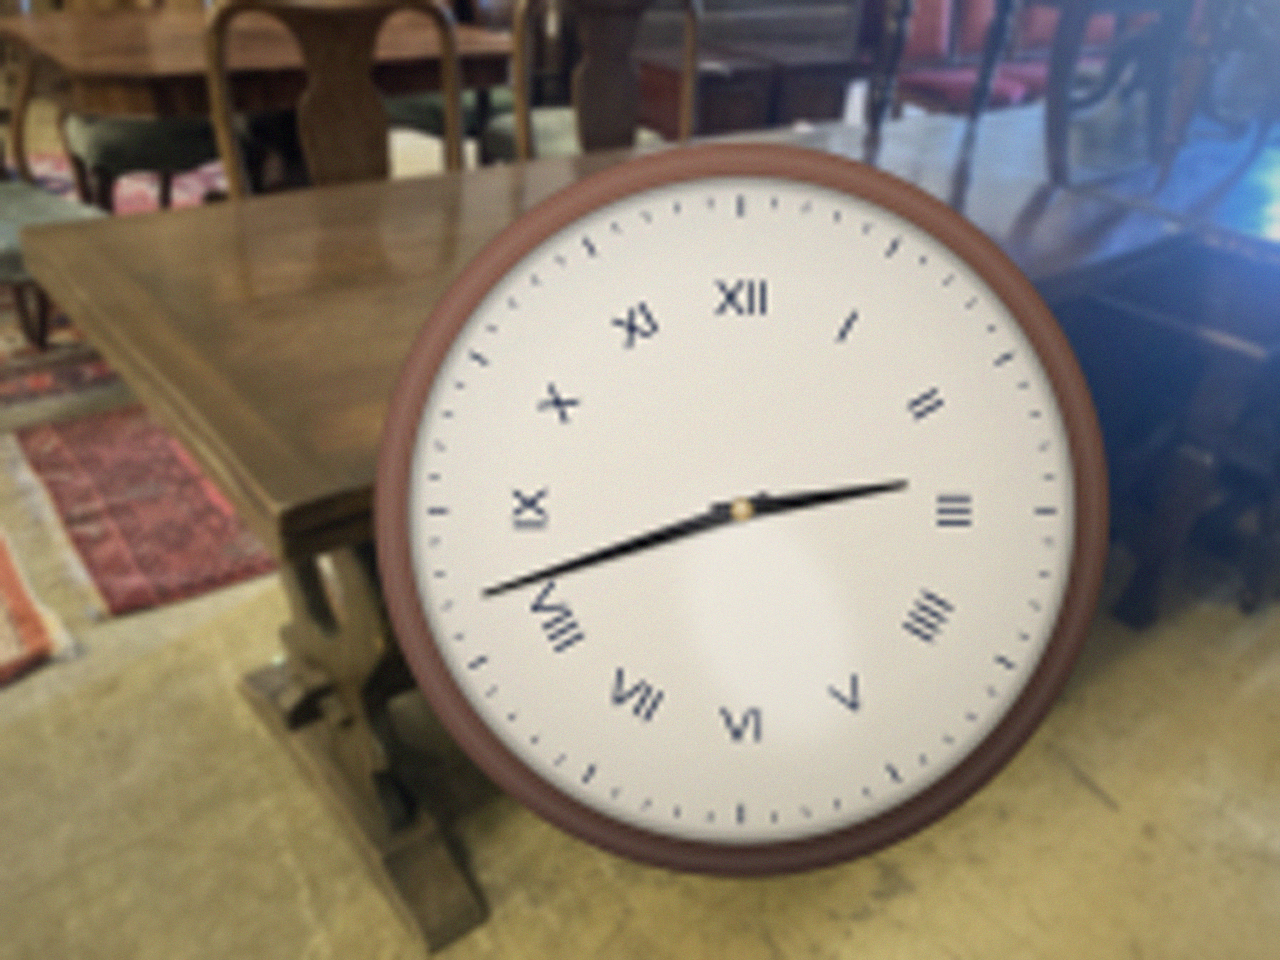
2:42
